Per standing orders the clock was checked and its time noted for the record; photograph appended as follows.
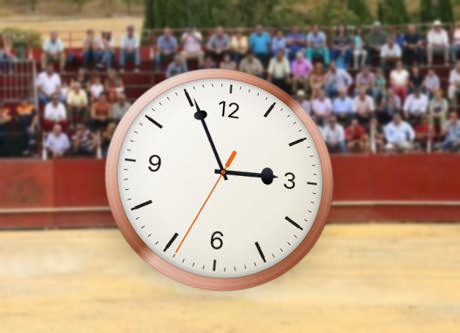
2:55:34
